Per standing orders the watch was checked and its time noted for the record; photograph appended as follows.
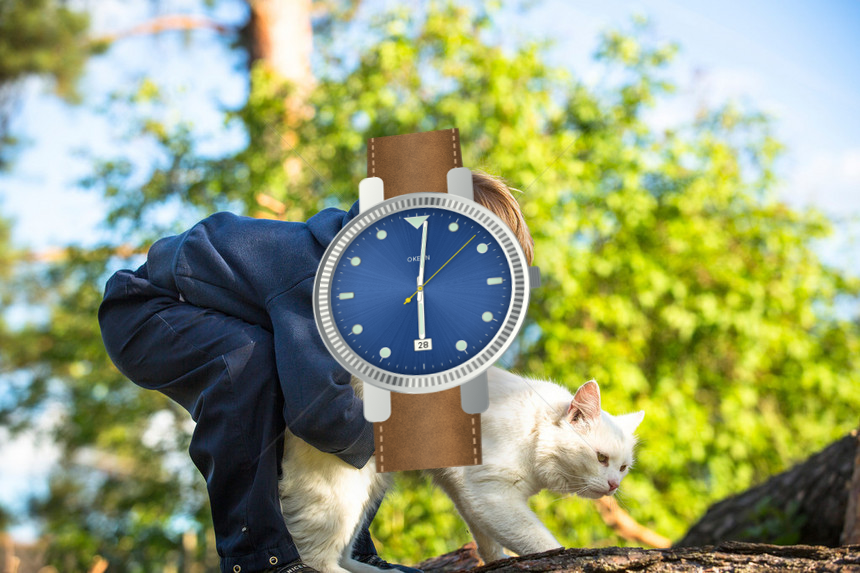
6:01:08
